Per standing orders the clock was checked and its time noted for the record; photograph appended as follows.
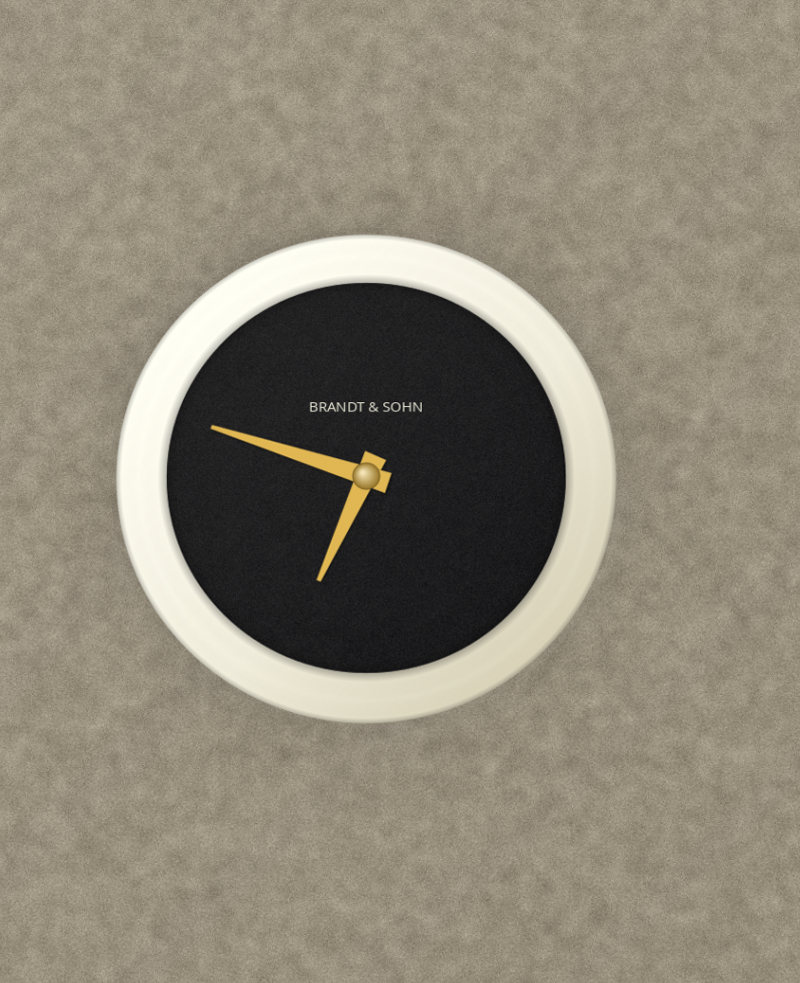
6:48
